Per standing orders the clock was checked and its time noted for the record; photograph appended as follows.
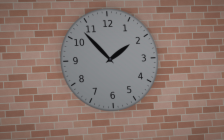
1:53
